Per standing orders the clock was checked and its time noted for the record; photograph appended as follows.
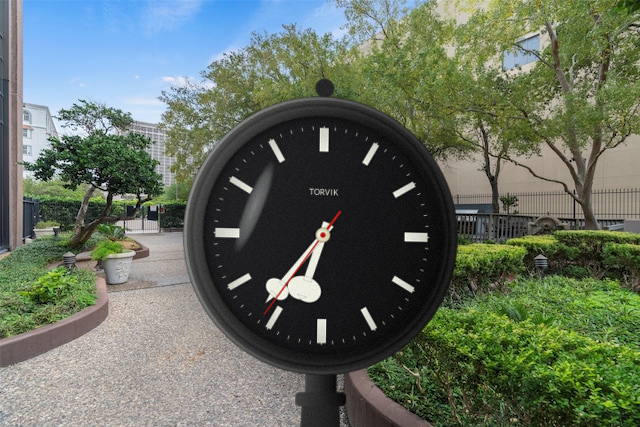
6:36:36
